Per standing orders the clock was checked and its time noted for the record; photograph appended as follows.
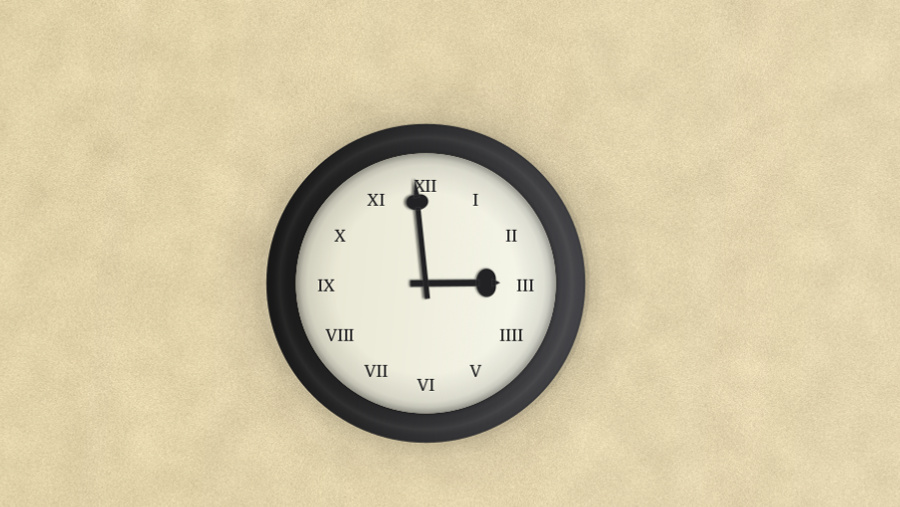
2:59
